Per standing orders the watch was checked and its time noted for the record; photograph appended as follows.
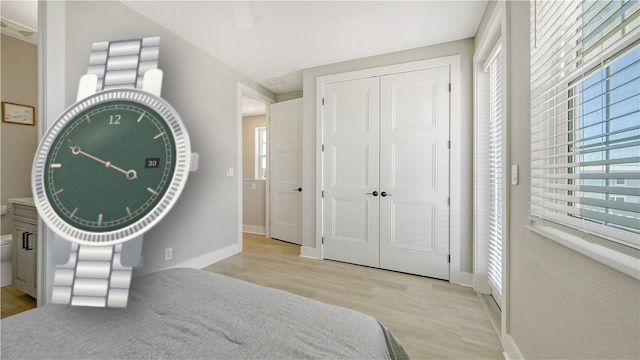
3:49
